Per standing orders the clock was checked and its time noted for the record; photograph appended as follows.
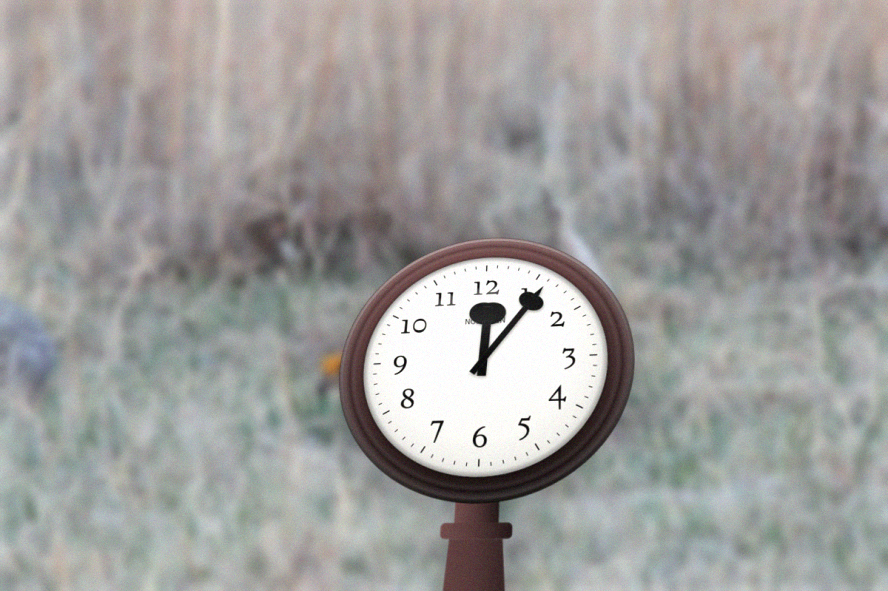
12:06
